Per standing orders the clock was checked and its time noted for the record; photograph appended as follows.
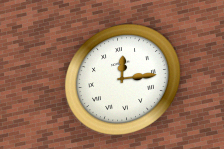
12:16
